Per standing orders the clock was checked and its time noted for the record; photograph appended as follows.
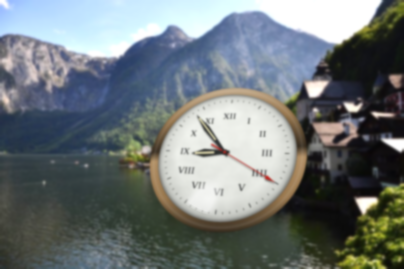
8:53:20
